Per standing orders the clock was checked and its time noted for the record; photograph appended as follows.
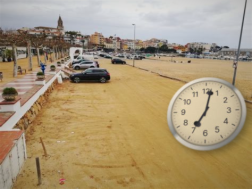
7:02
